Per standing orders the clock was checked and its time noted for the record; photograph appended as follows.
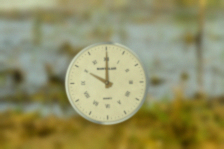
10:00
